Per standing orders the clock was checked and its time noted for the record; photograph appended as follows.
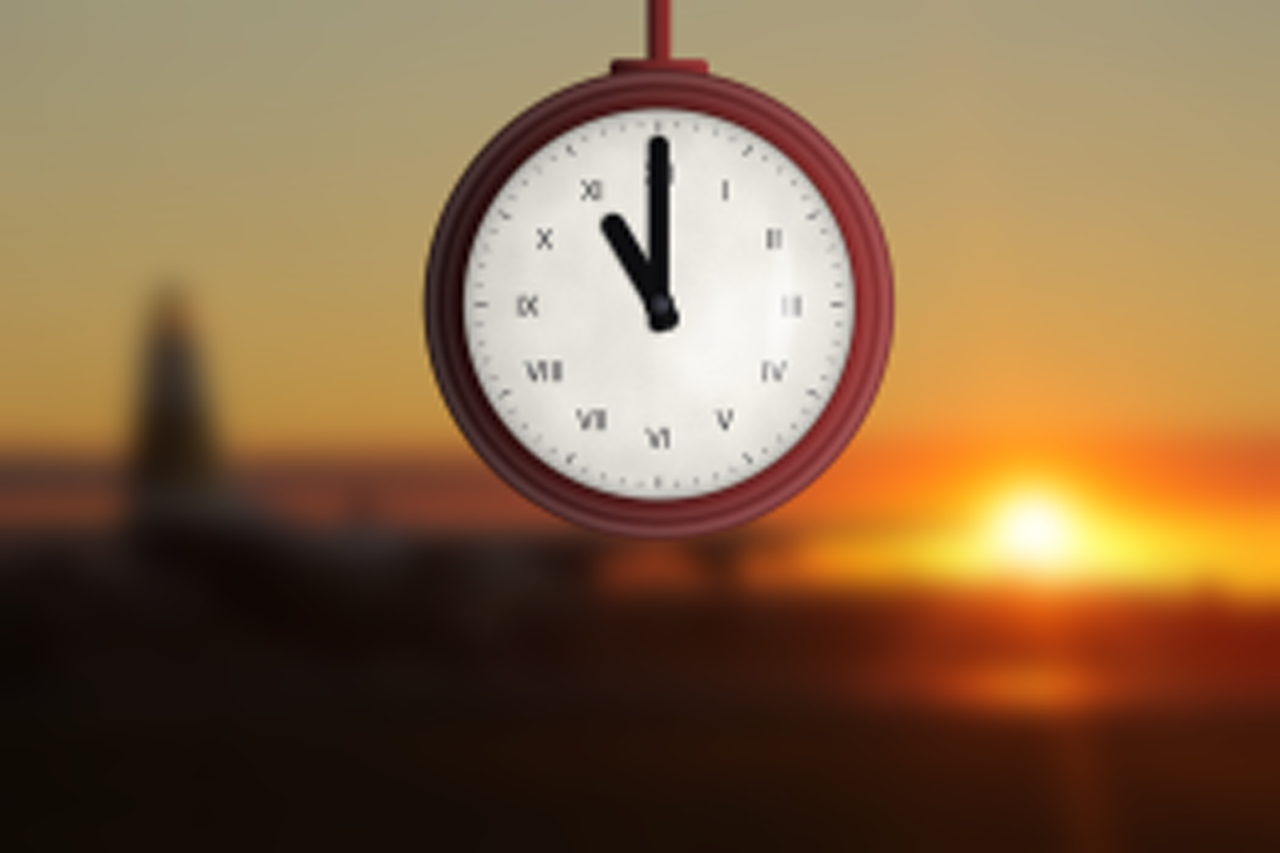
11:00
